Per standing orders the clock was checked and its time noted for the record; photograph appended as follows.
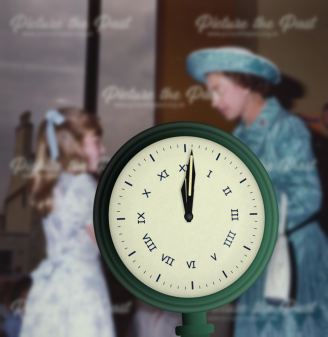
12:01
